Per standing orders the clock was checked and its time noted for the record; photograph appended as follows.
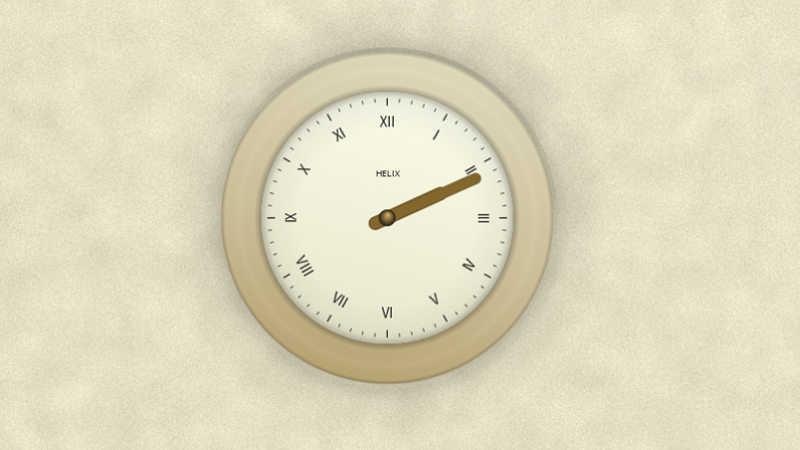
2:11
